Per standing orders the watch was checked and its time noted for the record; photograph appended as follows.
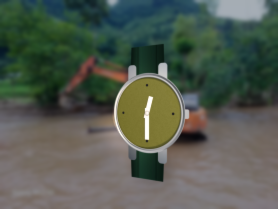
12:30
